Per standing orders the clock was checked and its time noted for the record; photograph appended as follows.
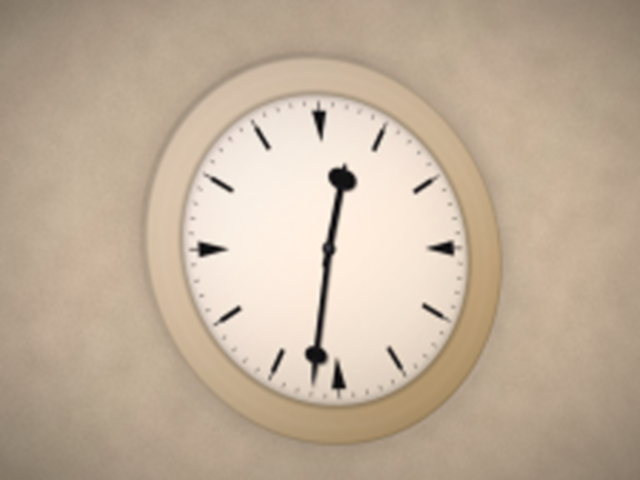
12:32
